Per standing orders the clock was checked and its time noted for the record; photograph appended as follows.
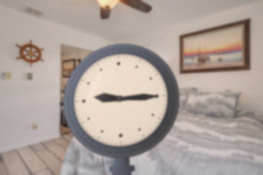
9:15
